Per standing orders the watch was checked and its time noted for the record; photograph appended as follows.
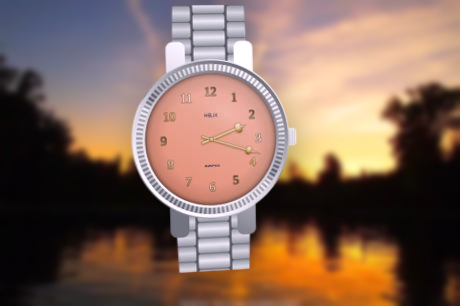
2:18
